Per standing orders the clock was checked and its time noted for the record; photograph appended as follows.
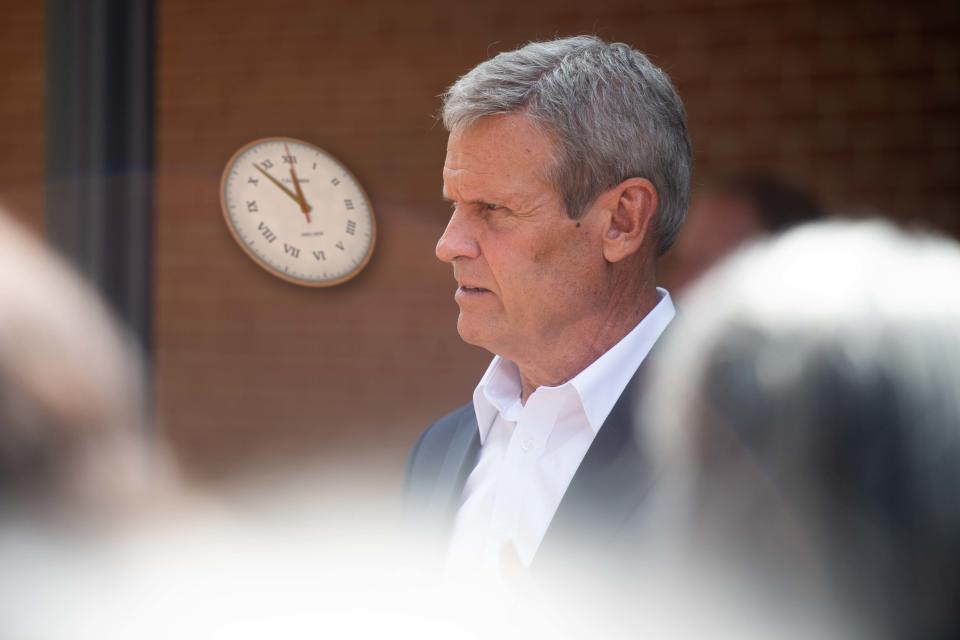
11:53:00
